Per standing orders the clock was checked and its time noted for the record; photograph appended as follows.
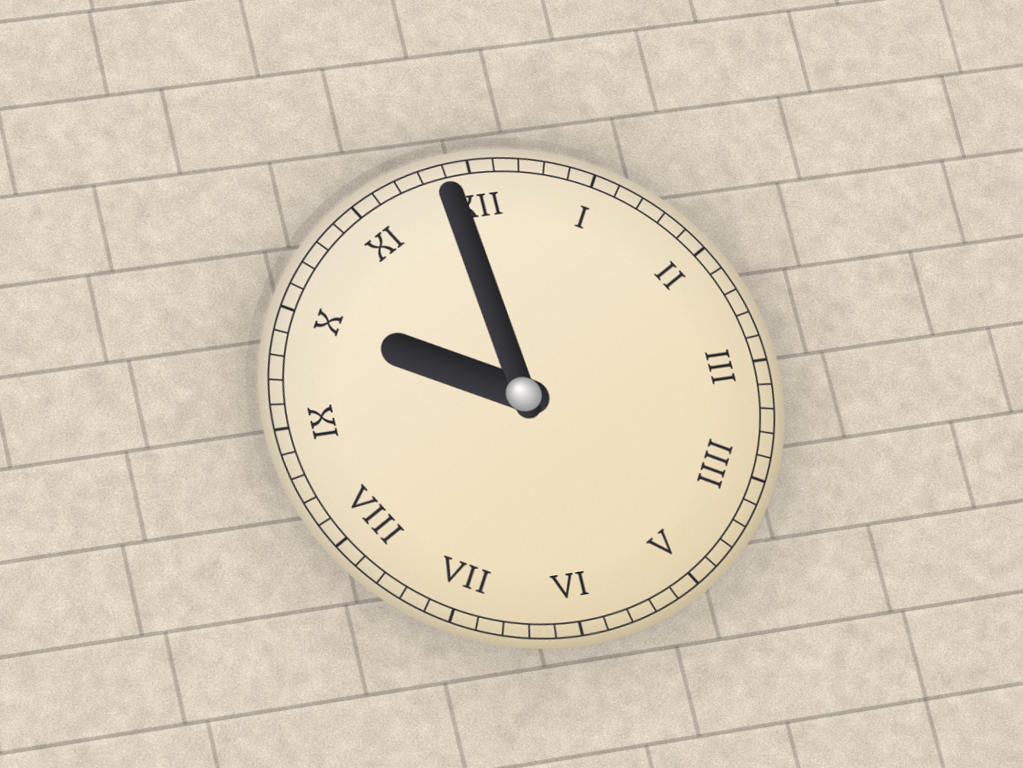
9:59
